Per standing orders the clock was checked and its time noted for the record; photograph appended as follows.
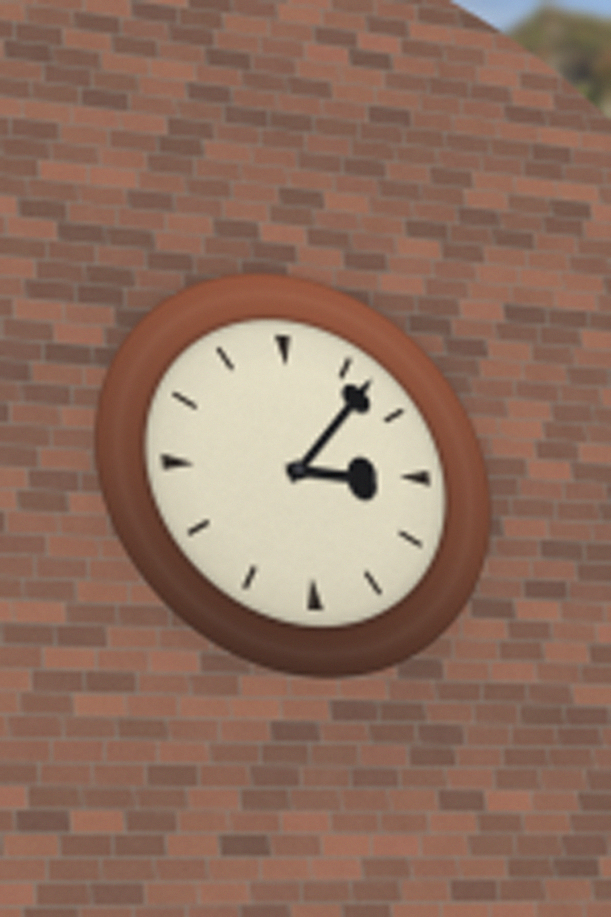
3:07
